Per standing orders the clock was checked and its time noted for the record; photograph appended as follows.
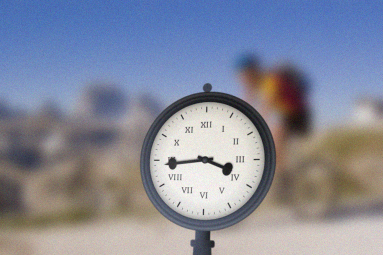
3:44
